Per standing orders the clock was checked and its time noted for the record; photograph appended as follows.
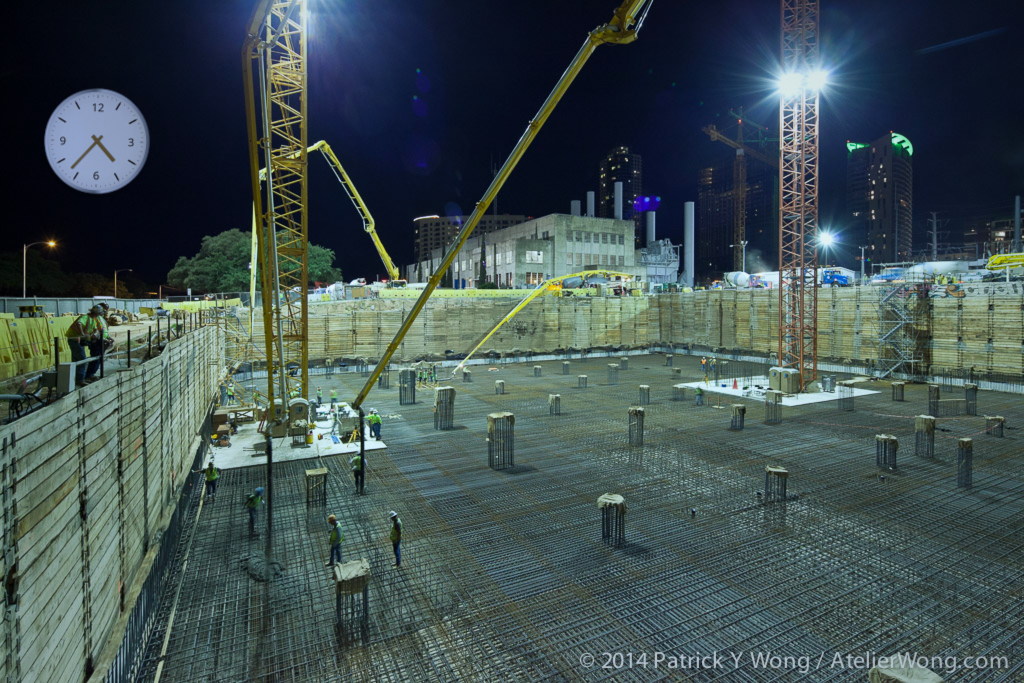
4:37
